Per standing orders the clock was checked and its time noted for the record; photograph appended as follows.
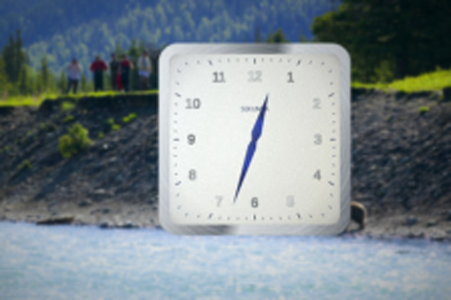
12:33
